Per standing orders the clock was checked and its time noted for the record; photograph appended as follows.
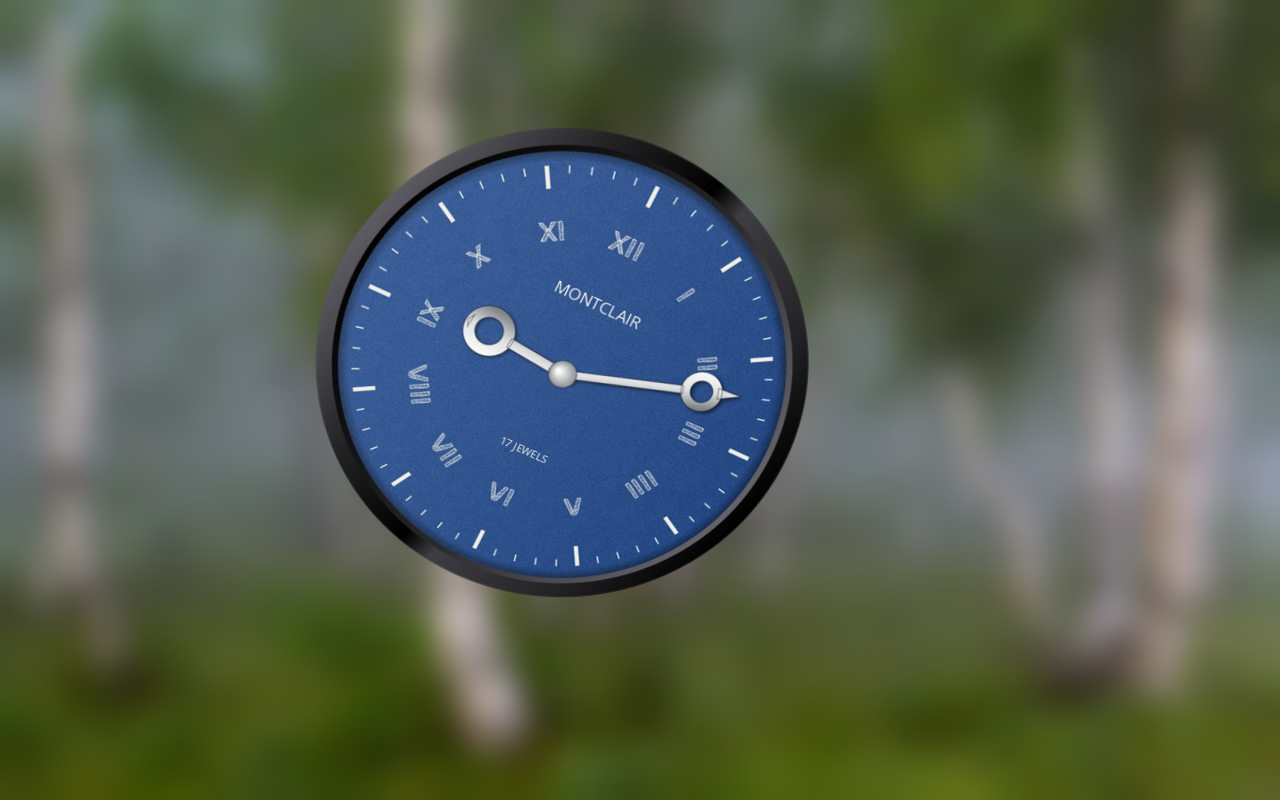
9:12
